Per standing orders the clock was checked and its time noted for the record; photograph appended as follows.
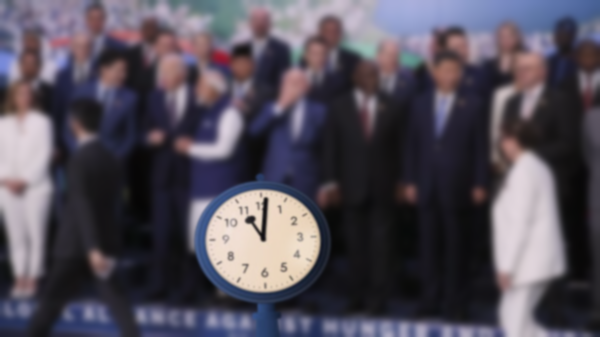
11:01
